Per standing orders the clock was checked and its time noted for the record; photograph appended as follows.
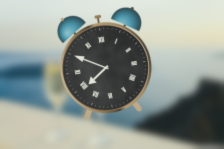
7:50
